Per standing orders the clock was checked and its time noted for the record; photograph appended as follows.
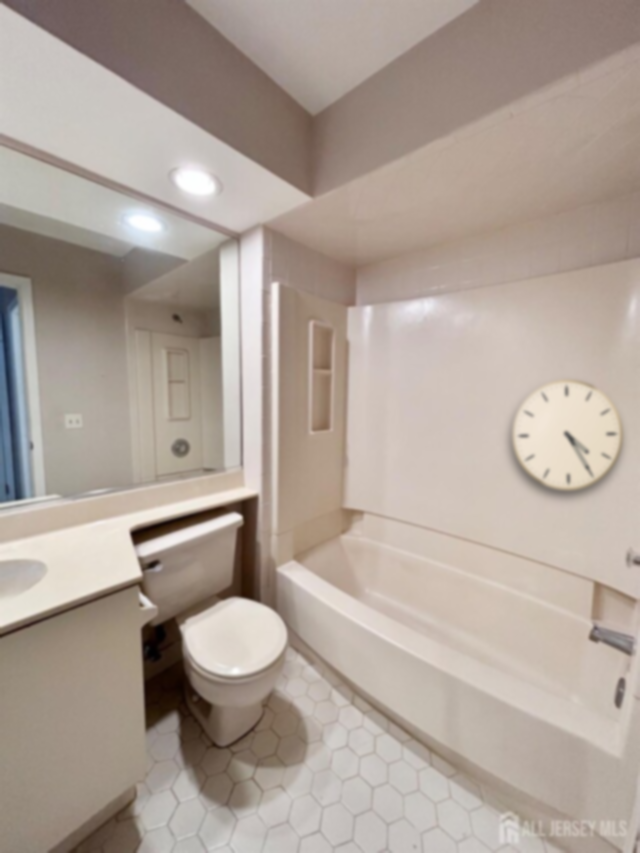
4:25
